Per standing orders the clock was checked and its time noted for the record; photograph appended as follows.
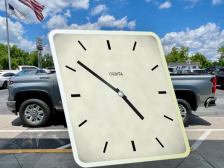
4:52
